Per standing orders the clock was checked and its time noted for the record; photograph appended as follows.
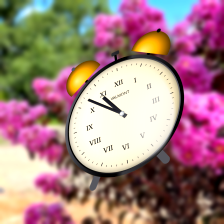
10:52
